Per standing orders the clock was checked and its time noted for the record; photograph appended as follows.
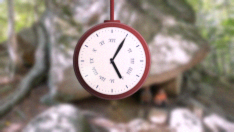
5:05
